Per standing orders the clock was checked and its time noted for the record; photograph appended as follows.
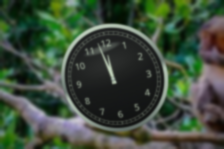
11:58
